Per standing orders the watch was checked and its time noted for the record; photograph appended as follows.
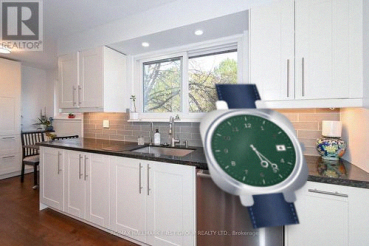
5:24
